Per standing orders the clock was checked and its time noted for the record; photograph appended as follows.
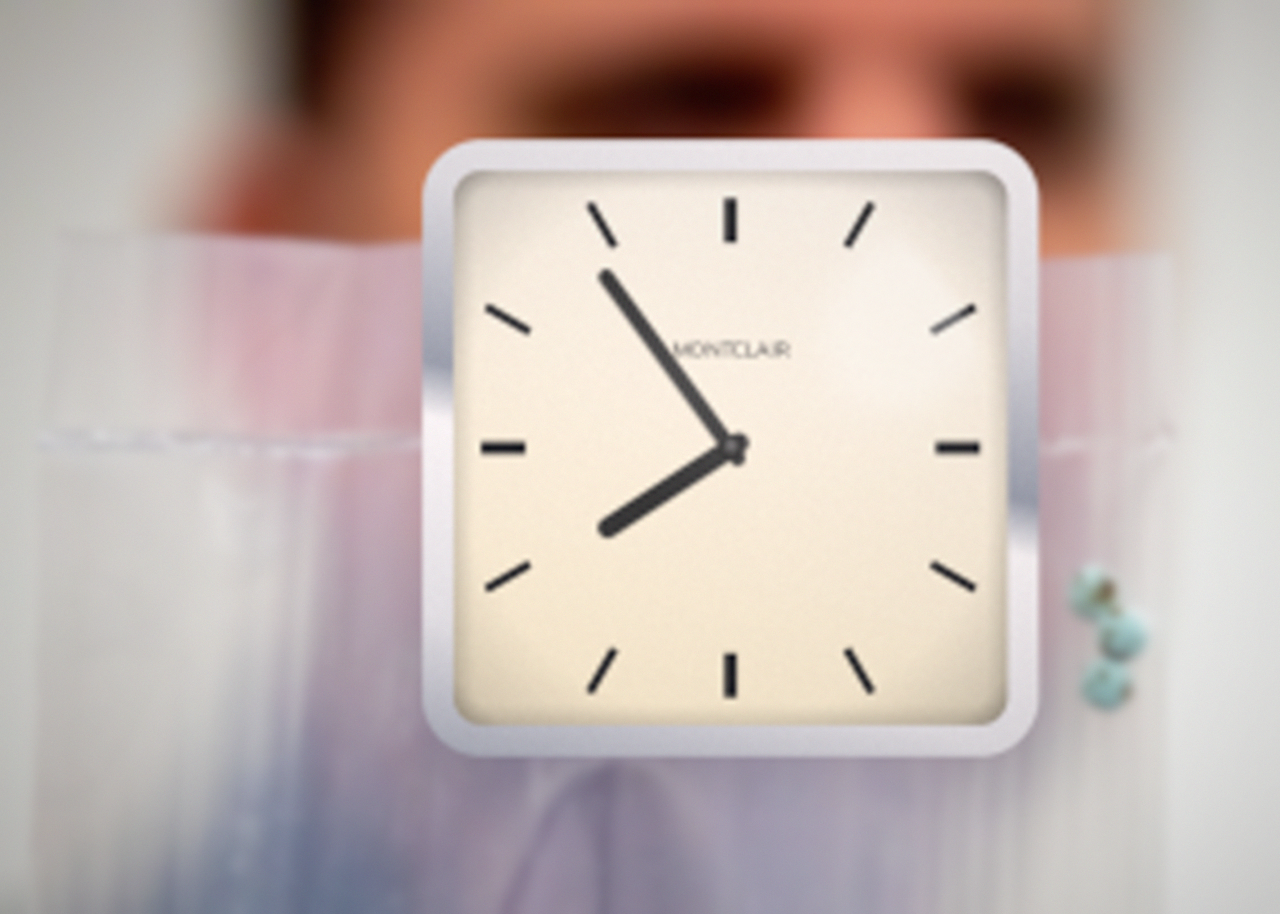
7:54
